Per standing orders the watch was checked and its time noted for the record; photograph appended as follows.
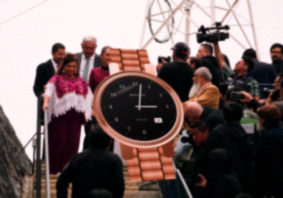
3:02
